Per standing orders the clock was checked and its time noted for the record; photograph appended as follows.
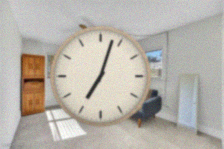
7:03
